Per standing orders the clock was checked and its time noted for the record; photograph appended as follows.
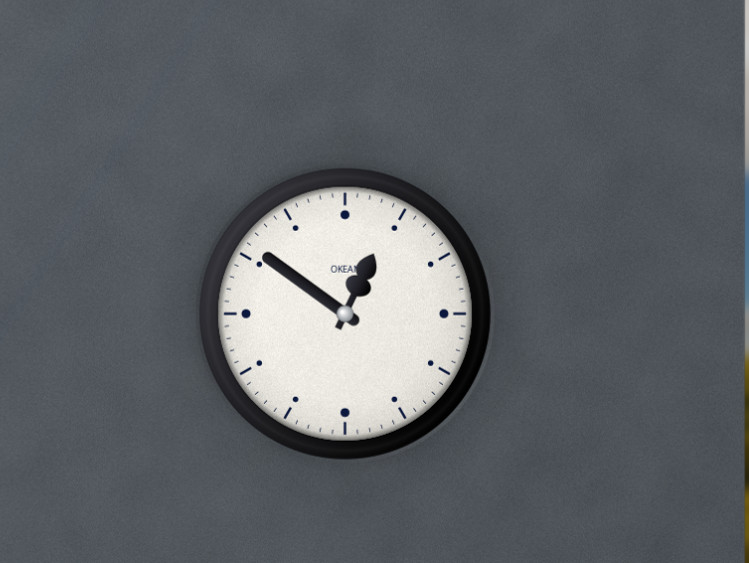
12:51
